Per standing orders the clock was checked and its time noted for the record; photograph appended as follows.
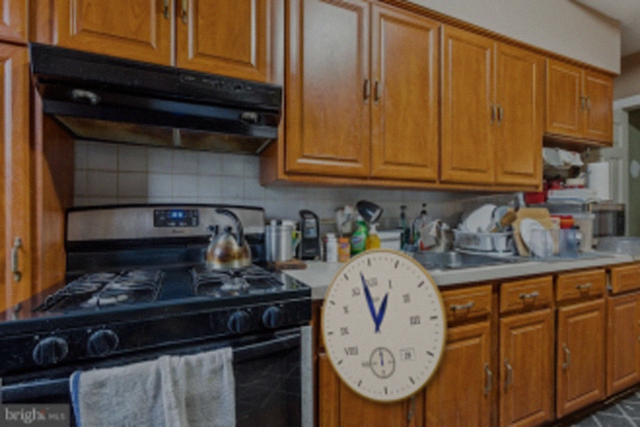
12:58
